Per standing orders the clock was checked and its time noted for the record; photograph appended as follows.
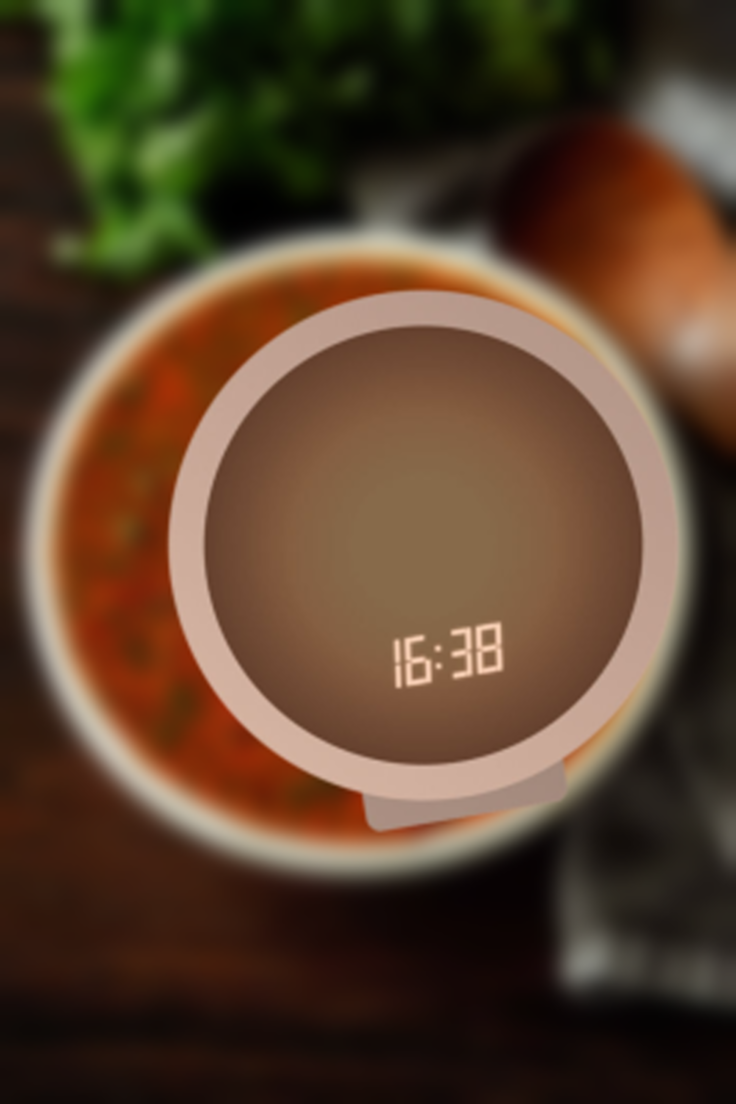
16:38
